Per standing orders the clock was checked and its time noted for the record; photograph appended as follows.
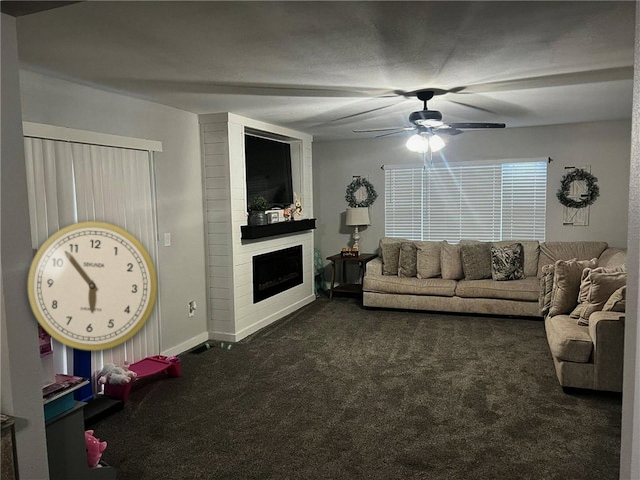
5:53
